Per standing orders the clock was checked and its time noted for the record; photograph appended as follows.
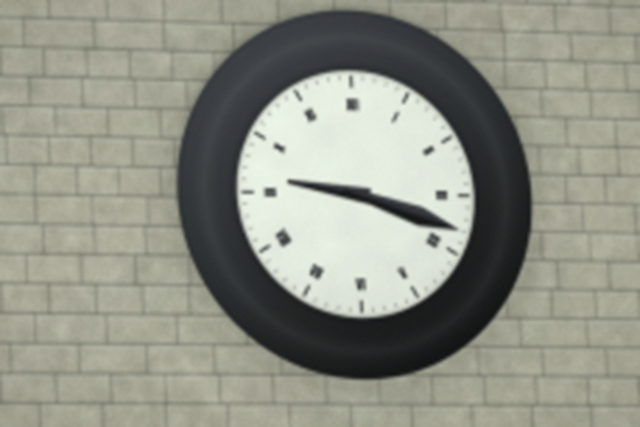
9:18
